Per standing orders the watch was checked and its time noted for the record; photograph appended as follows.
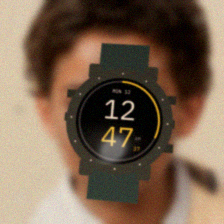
12:47
